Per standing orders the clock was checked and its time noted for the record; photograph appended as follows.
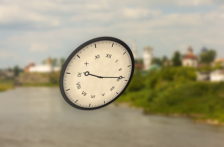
9:14
